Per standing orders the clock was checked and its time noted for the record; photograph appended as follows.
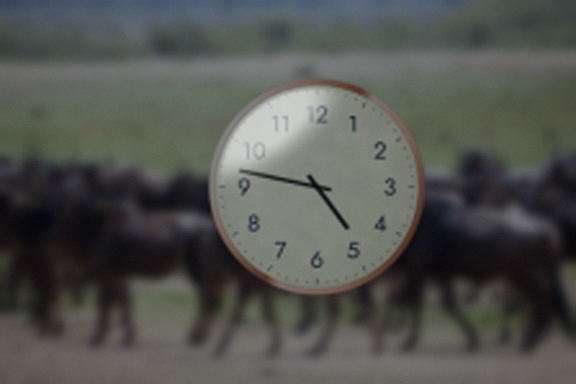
4:47
